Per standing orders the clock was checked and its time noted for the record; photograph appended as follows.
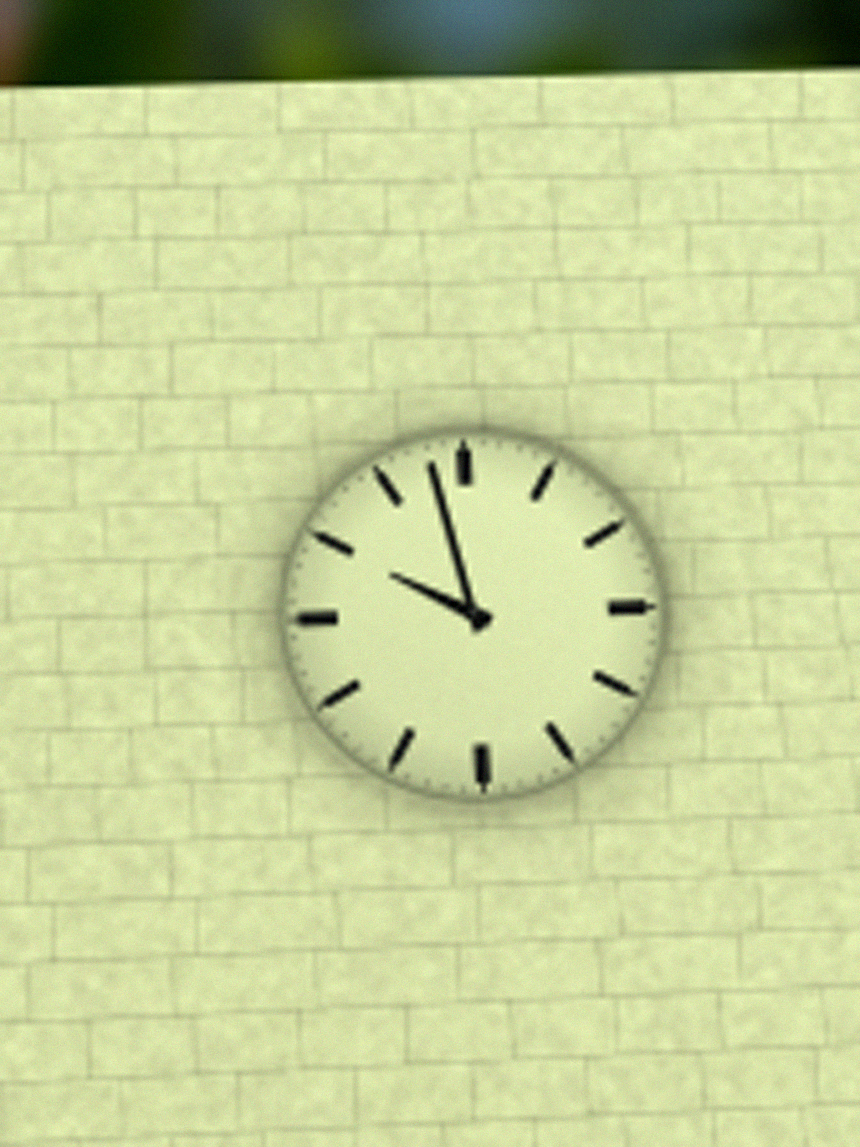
9:58
